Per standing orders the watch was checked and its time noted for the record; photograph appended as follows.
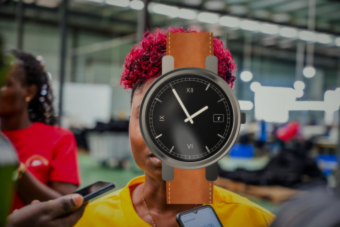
1:55
